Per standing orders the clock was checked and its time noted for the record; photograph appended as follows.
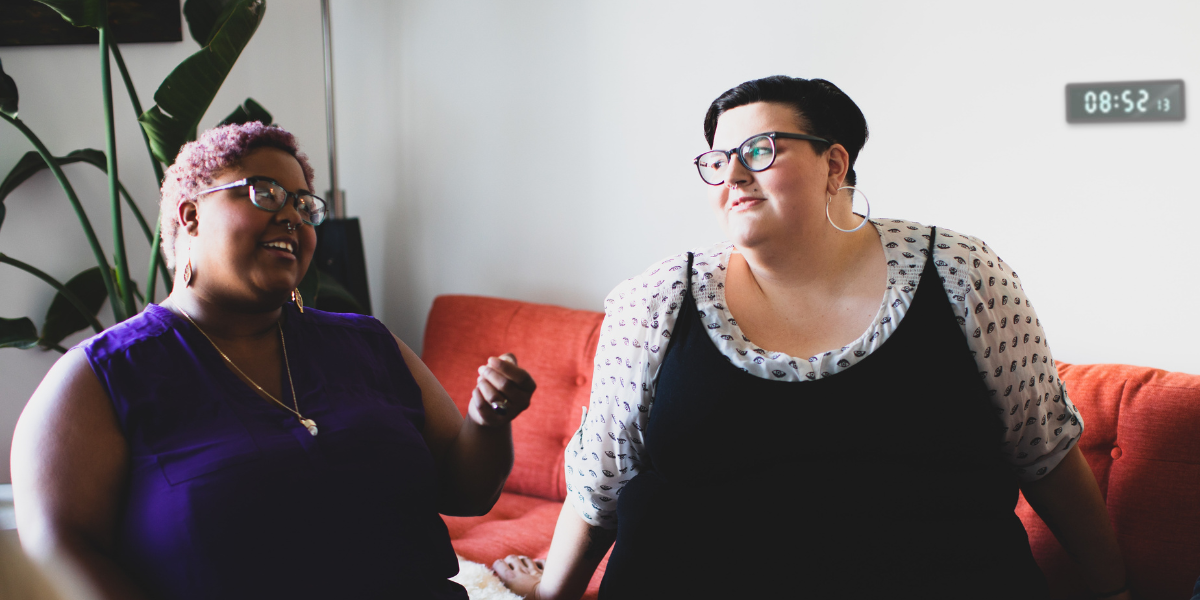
8:52:13
